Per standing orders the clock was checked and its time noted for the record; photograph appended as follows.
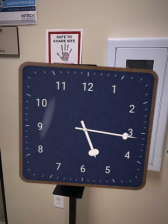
5:16
